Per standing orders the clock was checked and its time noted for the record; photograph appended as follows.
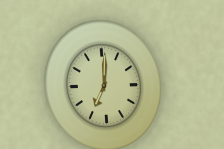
7:01
